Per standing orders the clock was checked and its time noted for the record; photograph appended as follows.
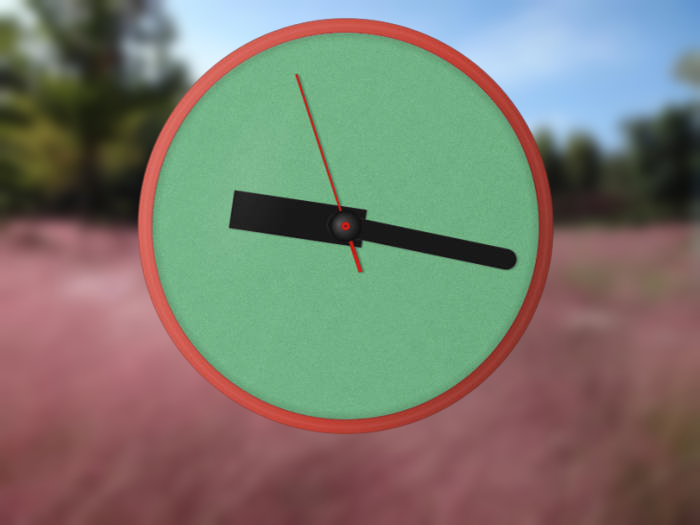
9:16:57
